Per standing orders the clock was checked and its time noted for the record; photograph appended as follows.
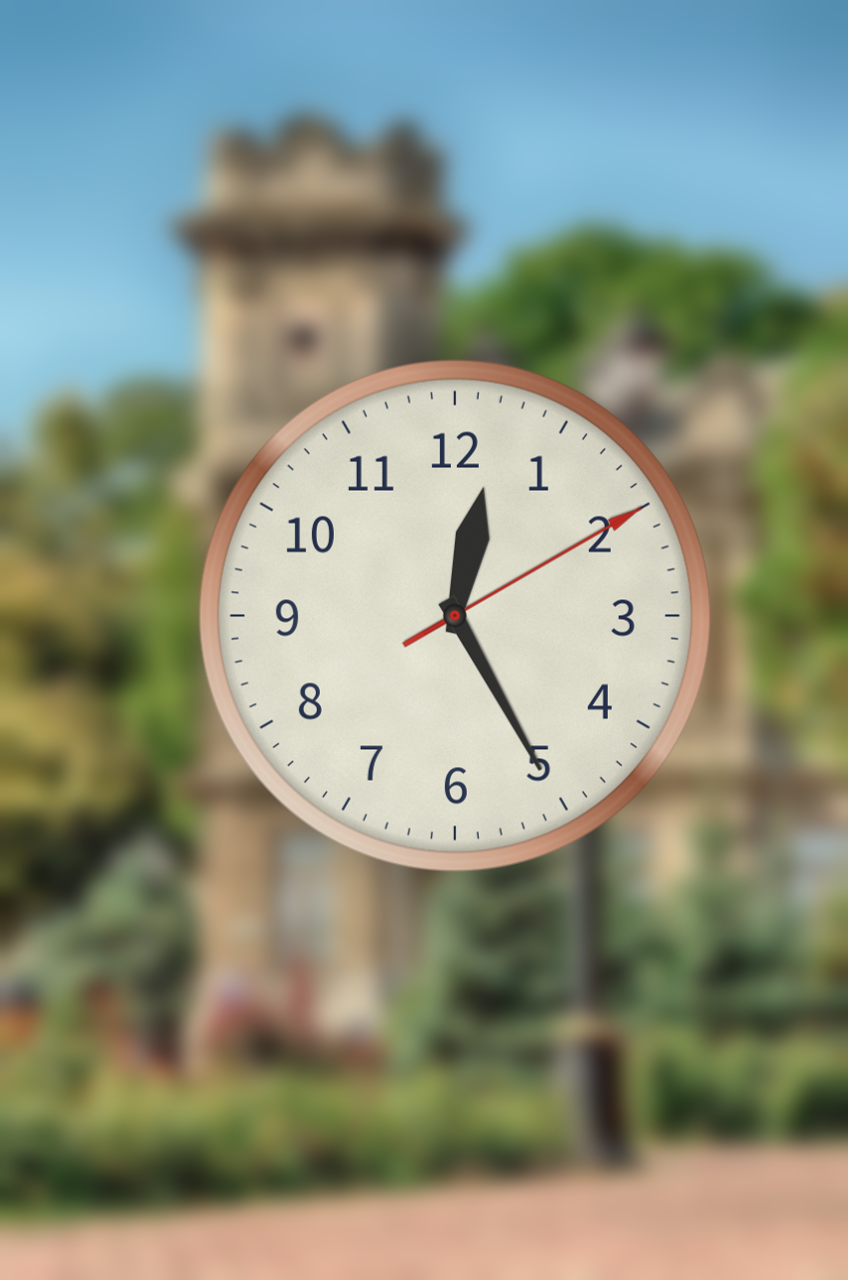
12:25:10
